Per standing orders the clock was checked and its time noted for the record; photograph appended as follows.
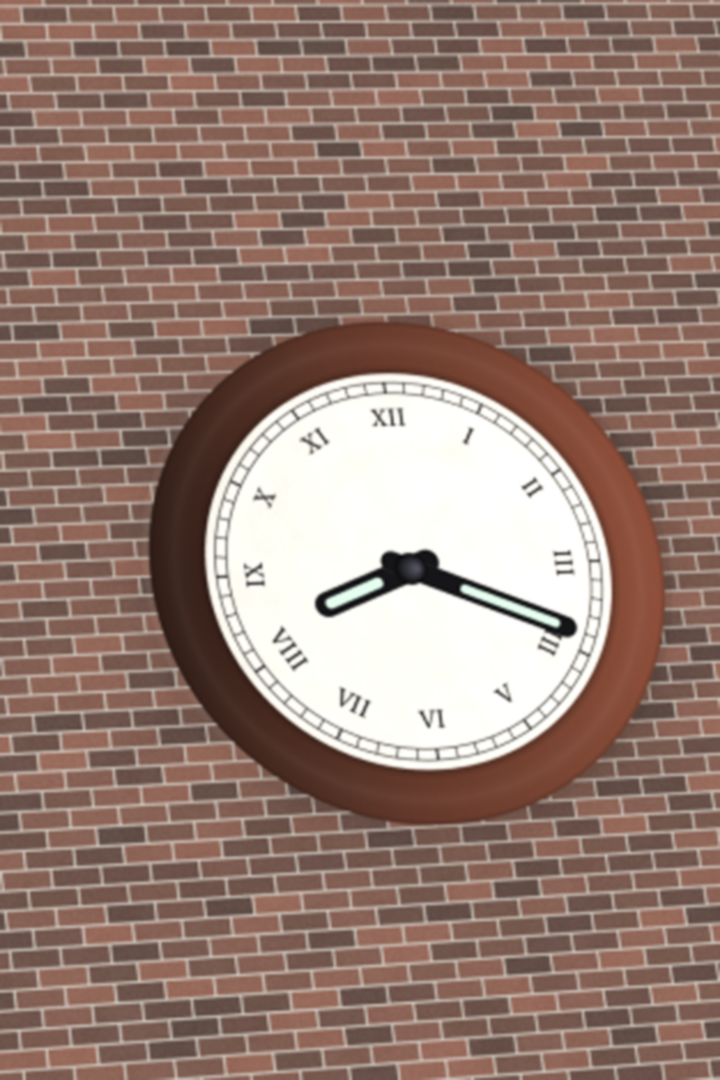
8:19
